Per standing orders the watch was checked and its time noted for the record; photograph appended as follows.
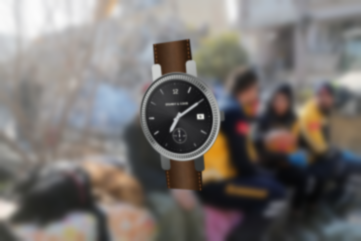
7:10
